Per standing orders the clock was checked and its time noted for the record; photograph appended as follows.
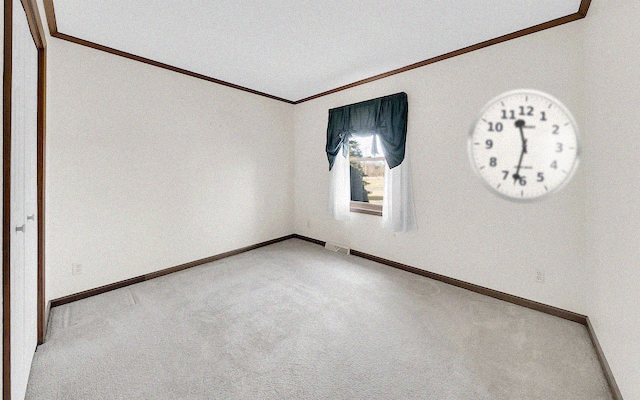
11:32
